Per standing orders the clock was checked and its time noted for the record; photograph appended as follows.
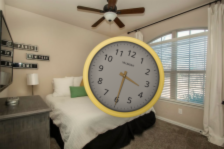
3:30
